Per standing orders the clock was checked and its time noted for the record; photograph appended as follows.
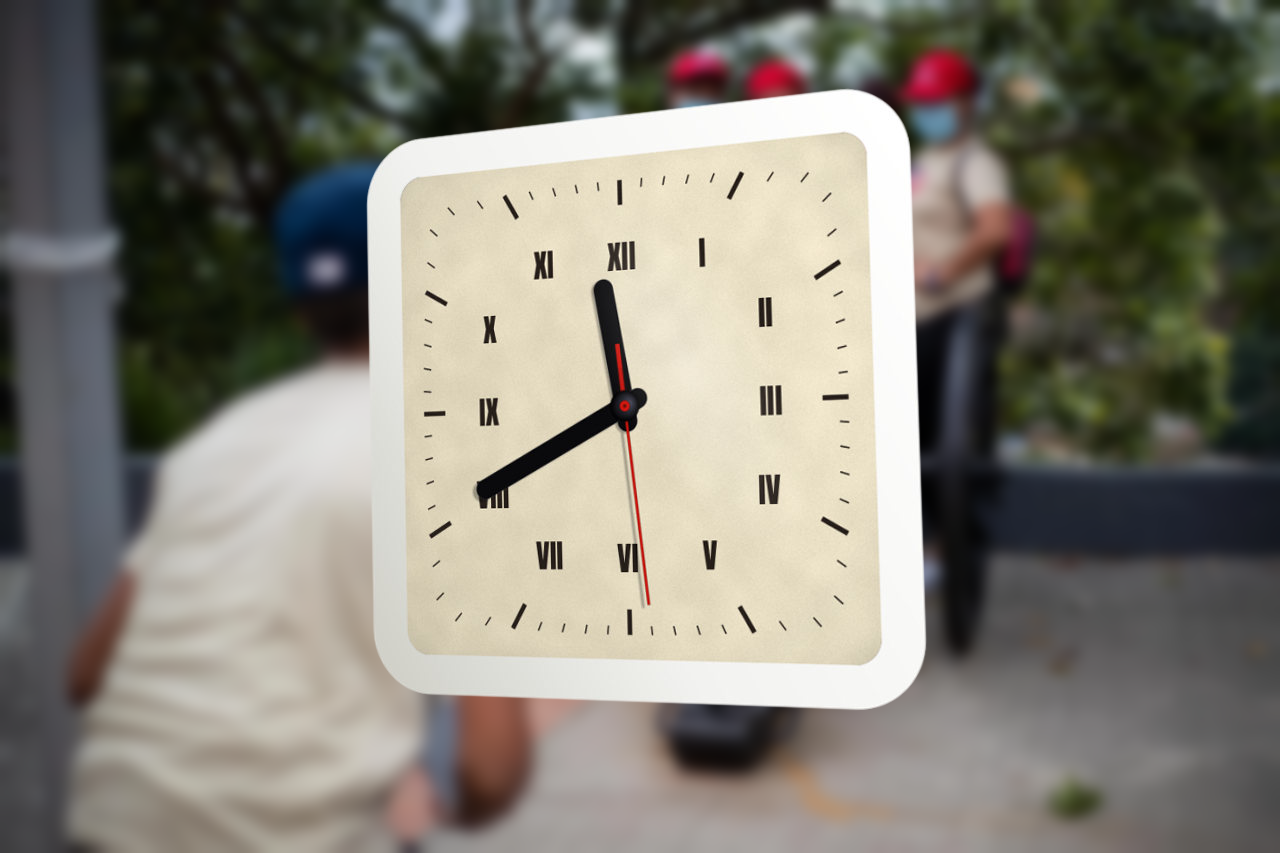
11:40:29
